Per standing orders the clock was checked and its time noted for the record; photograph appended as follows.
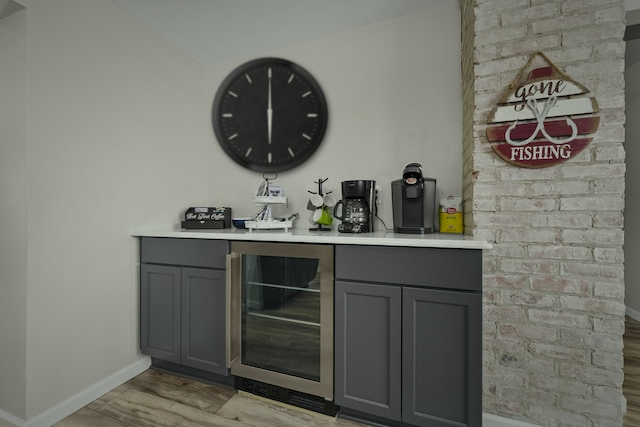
6:00
